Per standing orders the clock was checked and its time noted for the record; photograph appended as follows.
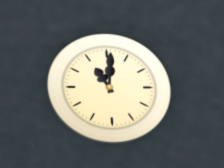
11:01
